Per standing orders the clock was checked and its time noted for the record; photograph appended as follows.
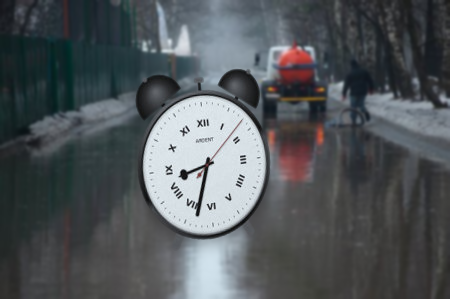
8:33:08
